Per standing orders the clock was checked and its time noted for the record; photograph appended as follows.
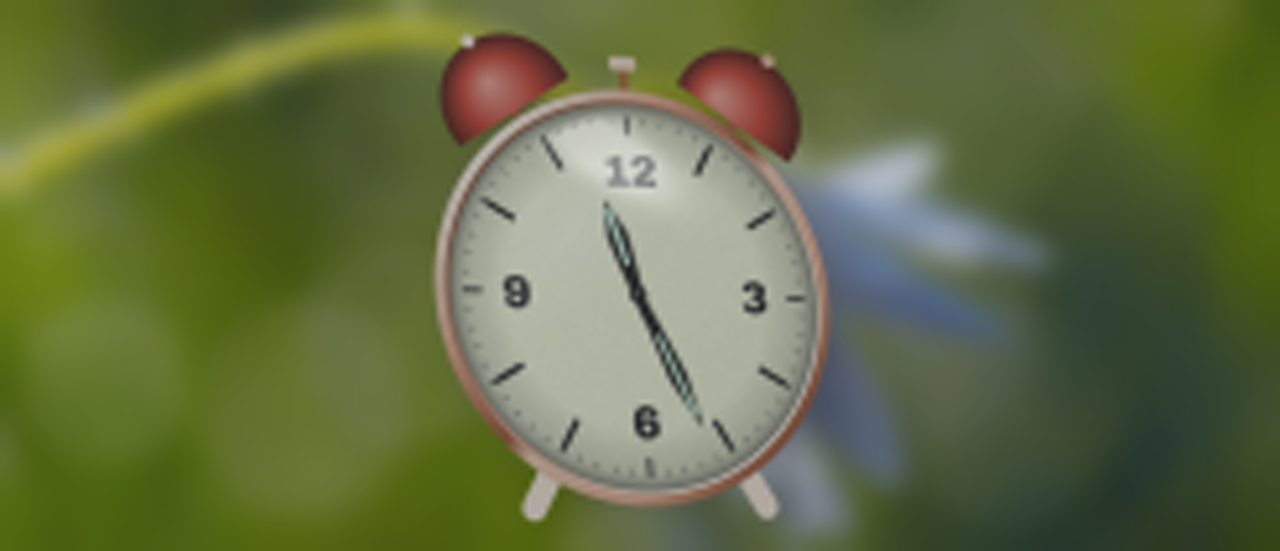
11:26
